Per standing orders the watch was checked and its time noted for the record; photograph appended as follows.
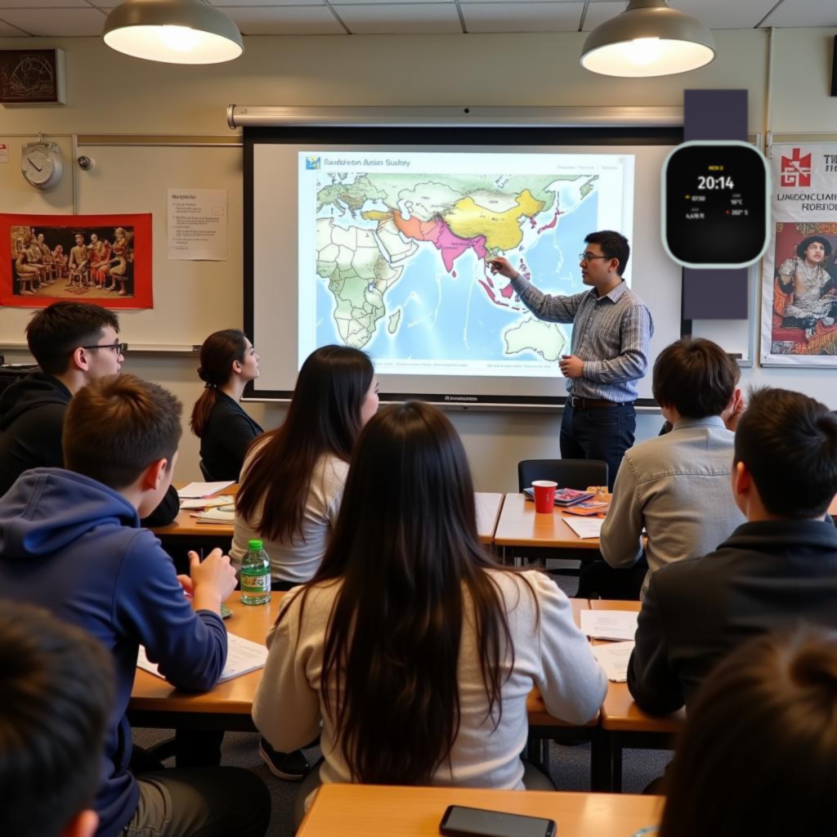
20:14
